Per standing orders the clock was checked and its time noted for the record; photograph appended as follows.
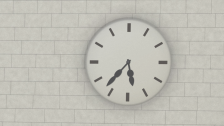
5:37
